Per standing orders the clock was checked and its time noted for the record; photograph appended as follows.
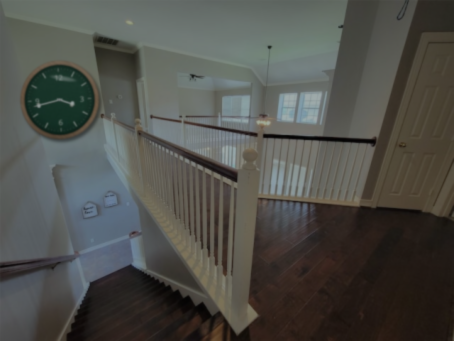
3:43
